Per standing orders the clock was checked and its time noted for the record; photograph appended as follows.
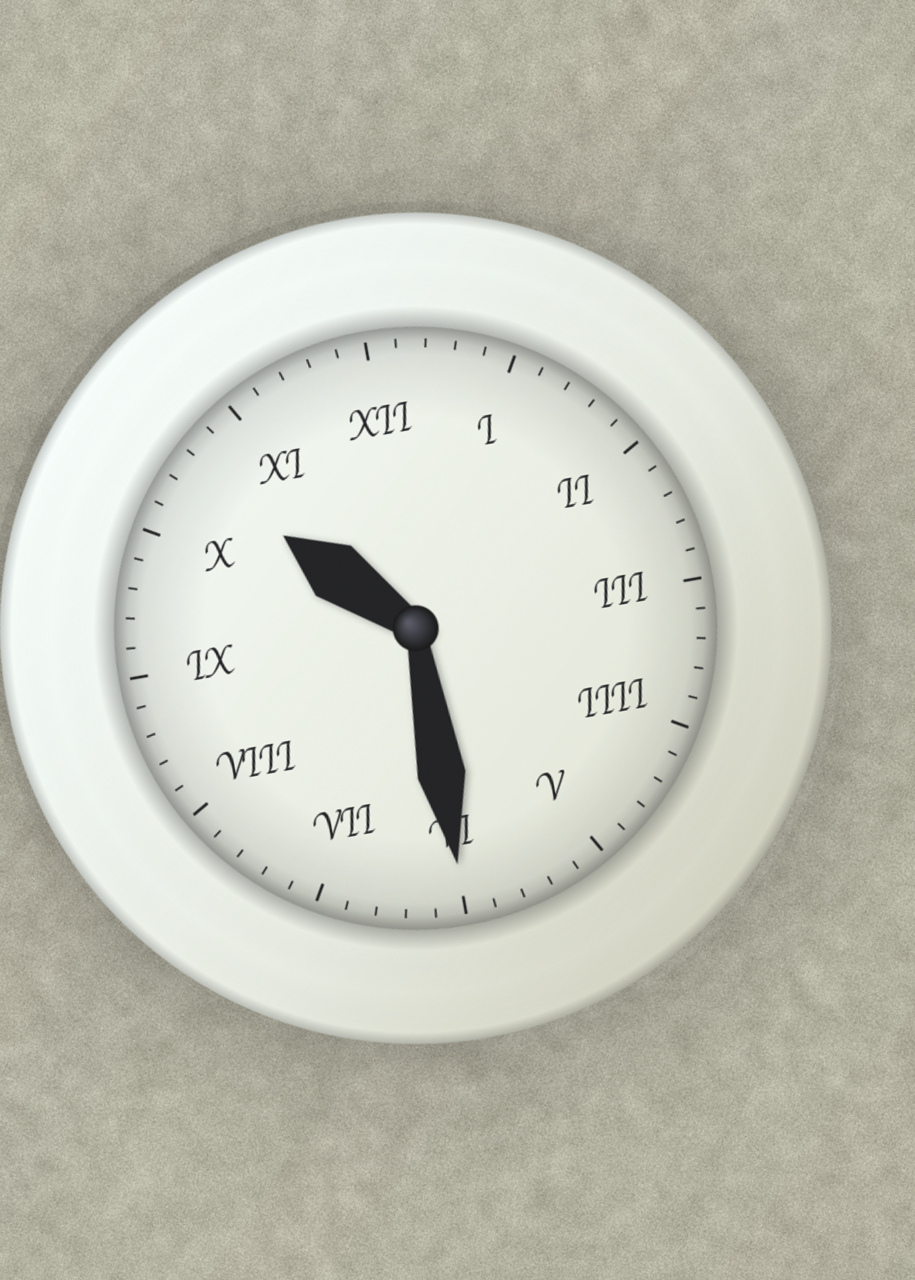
10:30
